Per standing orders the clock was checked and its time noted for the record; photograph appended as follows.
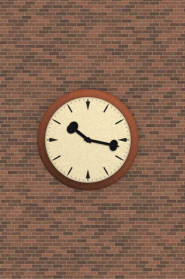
10:17
